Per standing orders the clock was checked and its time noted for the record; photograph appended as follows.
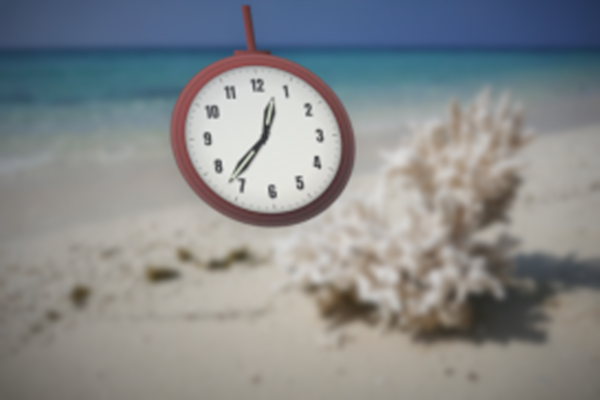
12:37
